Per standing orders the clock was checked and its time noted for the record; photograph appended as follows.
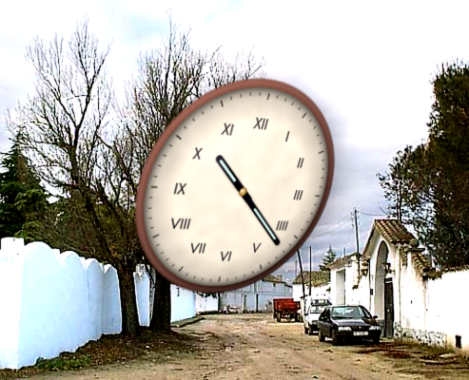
10:22
